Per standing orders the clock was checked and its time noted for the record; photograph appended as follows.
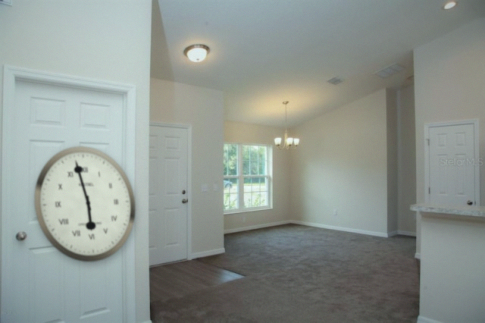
5:58
